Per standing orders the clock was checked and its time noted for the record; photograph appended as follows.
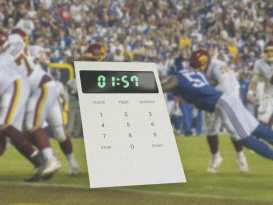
1:57
